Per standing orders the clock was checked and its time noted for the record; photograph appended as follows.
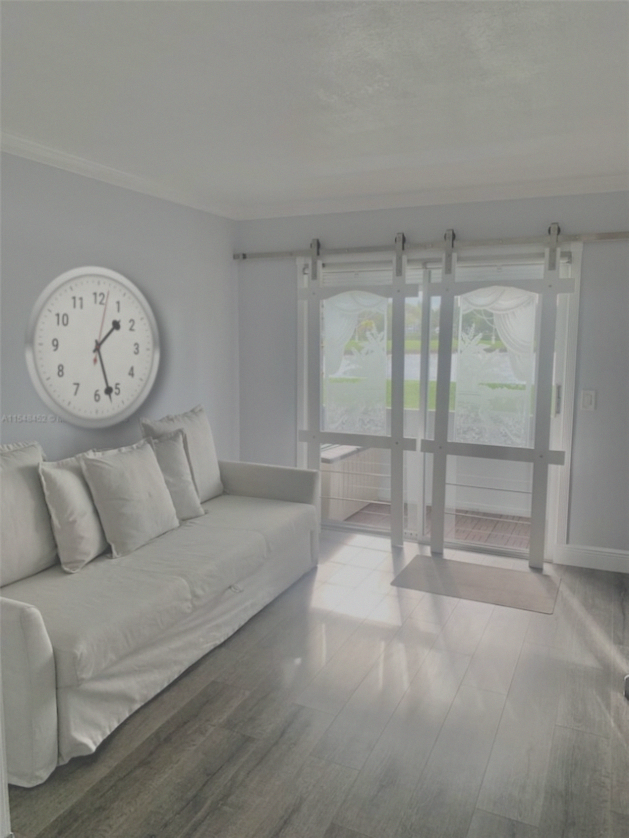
1:27:02
